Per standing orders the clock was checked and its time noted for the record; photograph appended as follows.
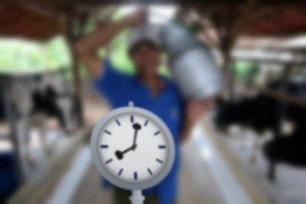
8:02
